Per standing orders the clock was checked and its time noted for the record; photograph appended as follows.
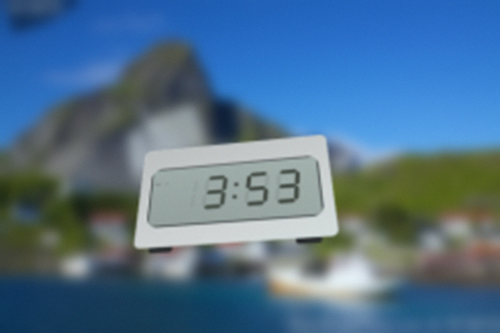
3:53
